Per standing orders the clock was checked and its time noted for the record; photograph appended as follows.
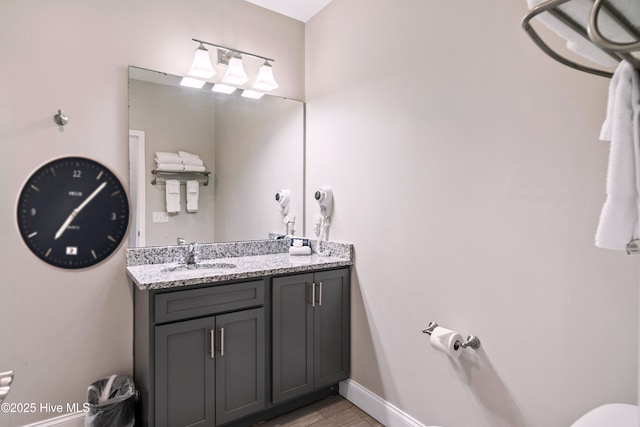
7:07
